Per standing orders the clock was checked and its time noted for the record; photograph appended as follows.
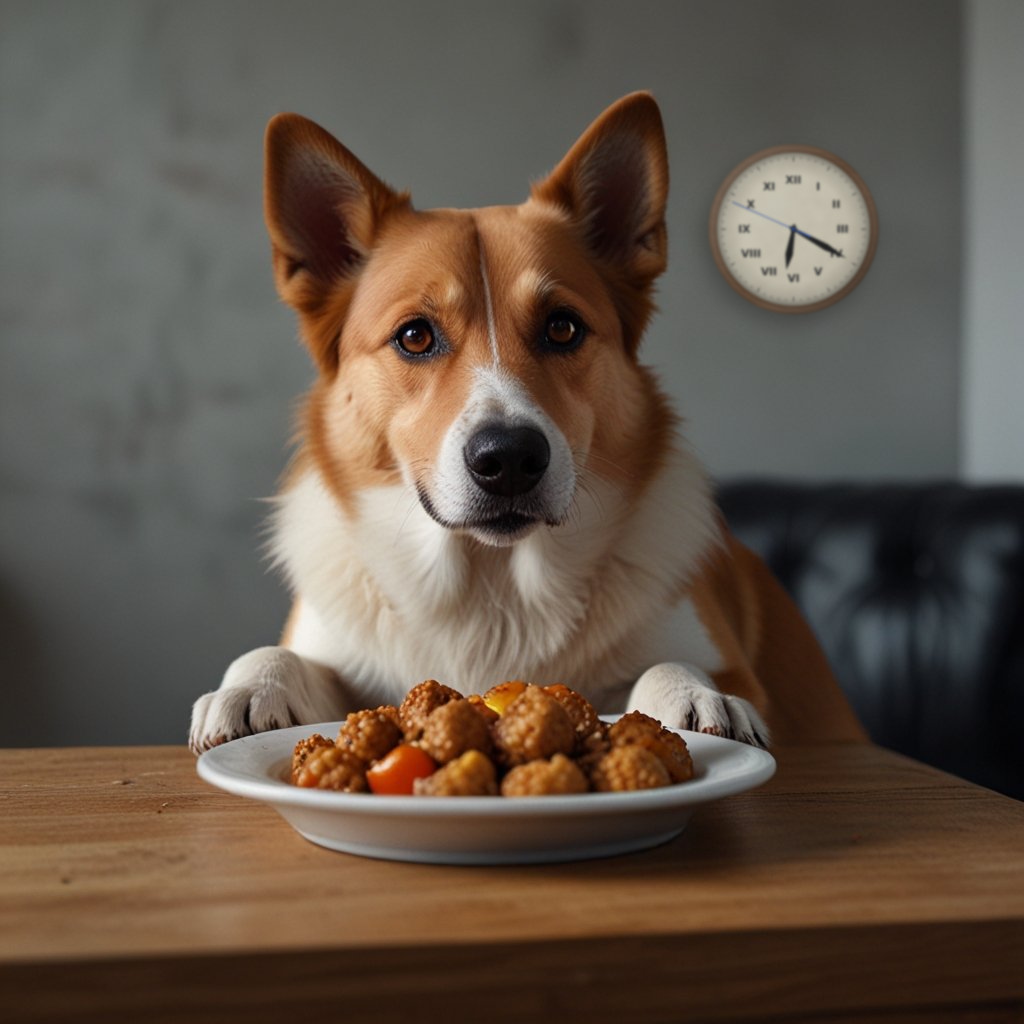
6:19:49
